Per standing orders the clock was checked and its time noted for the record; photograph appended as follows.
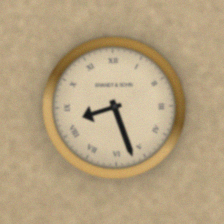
8:27
